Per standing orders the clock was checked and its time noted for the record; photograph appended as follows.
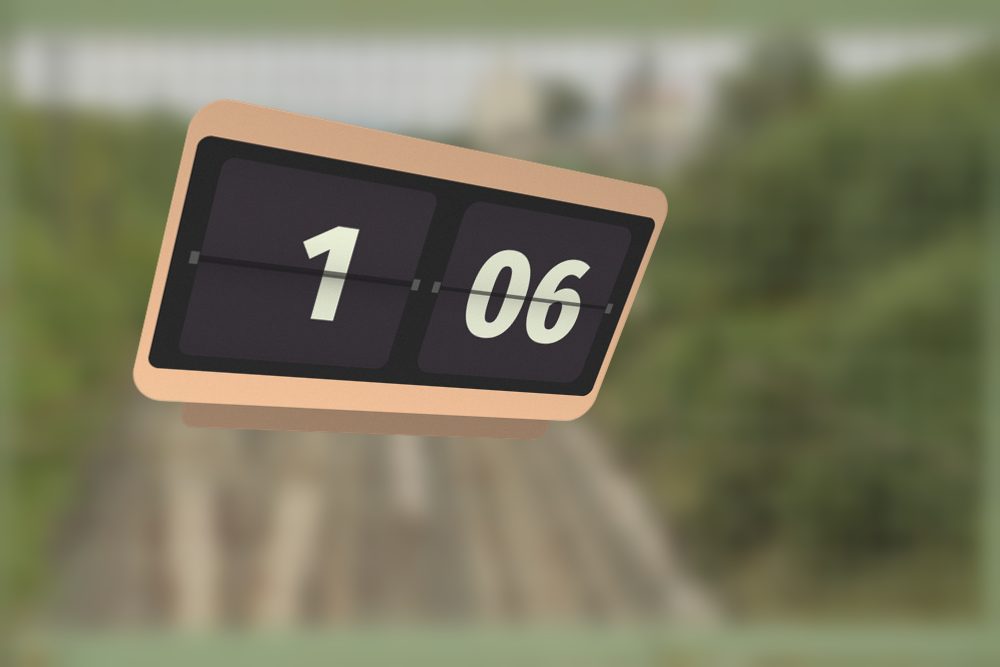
1:06
